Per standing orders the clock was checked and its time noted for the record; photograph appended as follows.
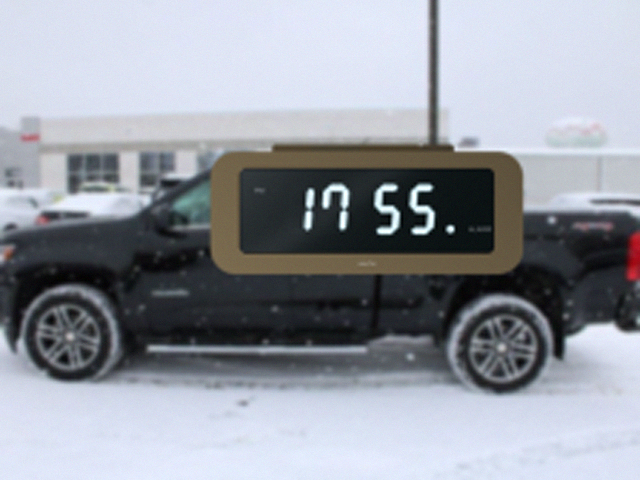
17:55
